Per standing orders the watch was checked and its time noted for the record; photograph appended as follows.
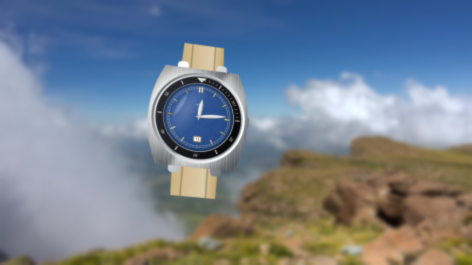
12:14
